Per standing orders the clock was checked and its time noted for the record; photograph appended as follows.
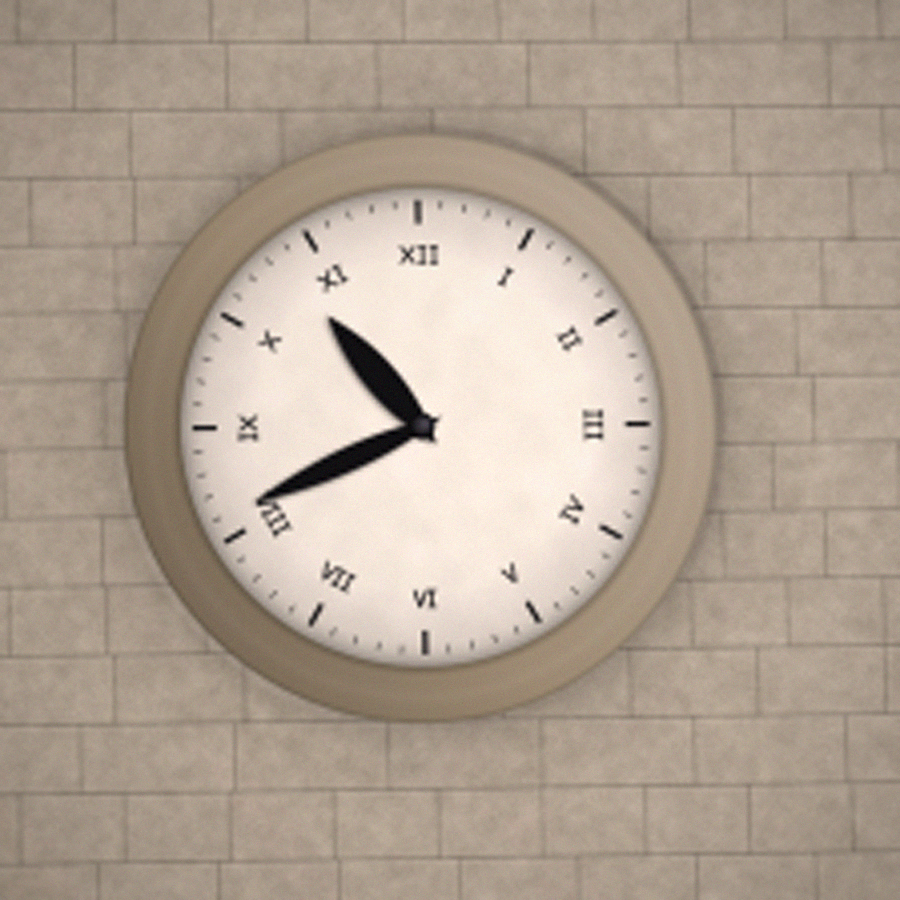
10:41
